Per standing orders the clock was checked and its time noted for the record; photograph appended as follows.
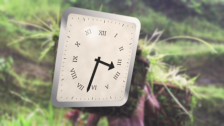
3:32
